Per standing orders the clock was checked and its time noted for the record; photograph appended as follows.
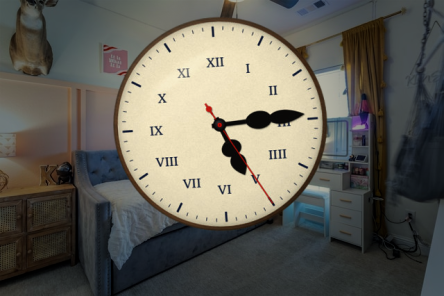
5:14:25
